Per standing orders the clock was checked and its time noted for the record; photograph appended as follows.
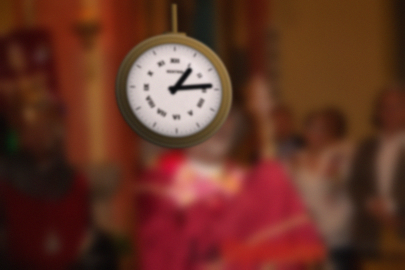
1:14
